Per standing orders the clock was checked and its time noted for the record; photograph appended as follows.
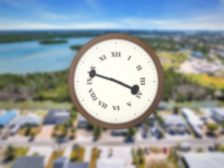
3:48
